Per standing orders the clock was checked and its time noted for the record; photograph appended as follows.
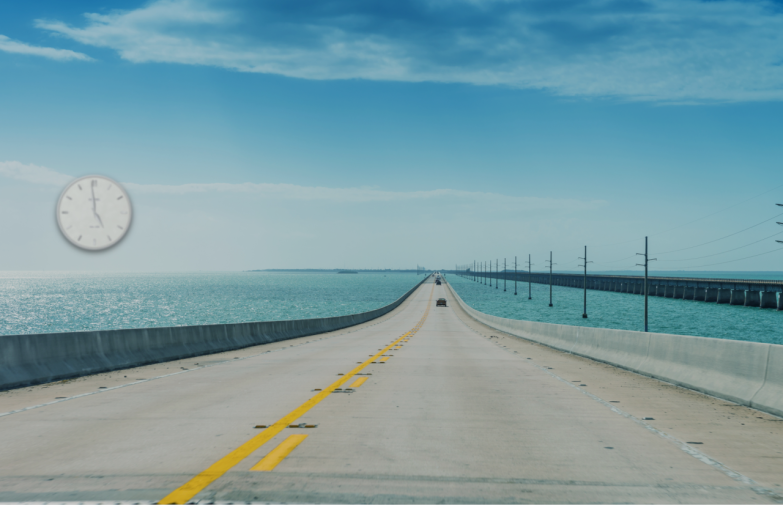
4:59
